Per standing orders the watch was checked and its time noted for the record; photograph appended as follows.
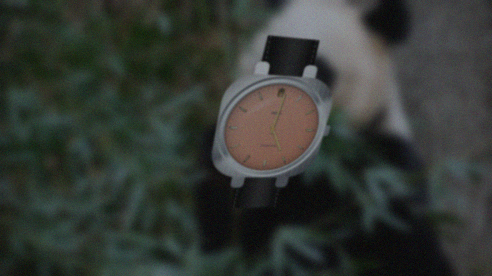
5:01
